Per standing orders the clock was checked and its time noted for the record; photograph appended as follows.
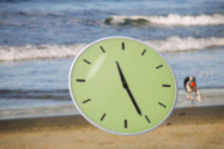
11:26
